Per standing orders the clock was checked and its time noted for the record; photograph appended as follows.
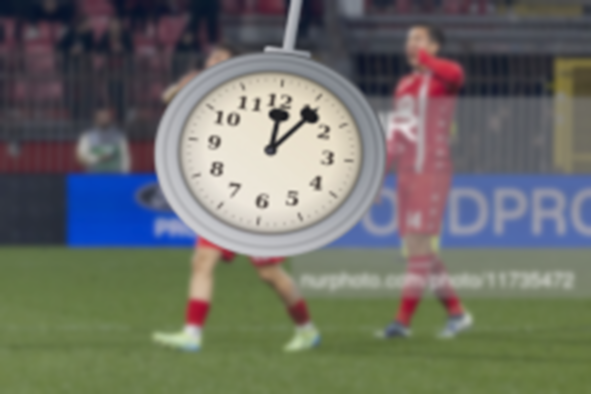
12:06
